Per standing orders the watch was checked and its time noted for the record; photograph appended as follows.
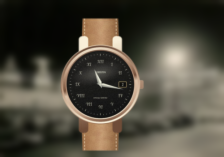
11:17
